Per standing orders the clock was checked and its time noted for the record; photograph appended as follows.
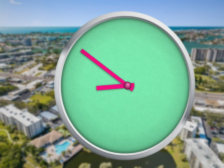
8:51
